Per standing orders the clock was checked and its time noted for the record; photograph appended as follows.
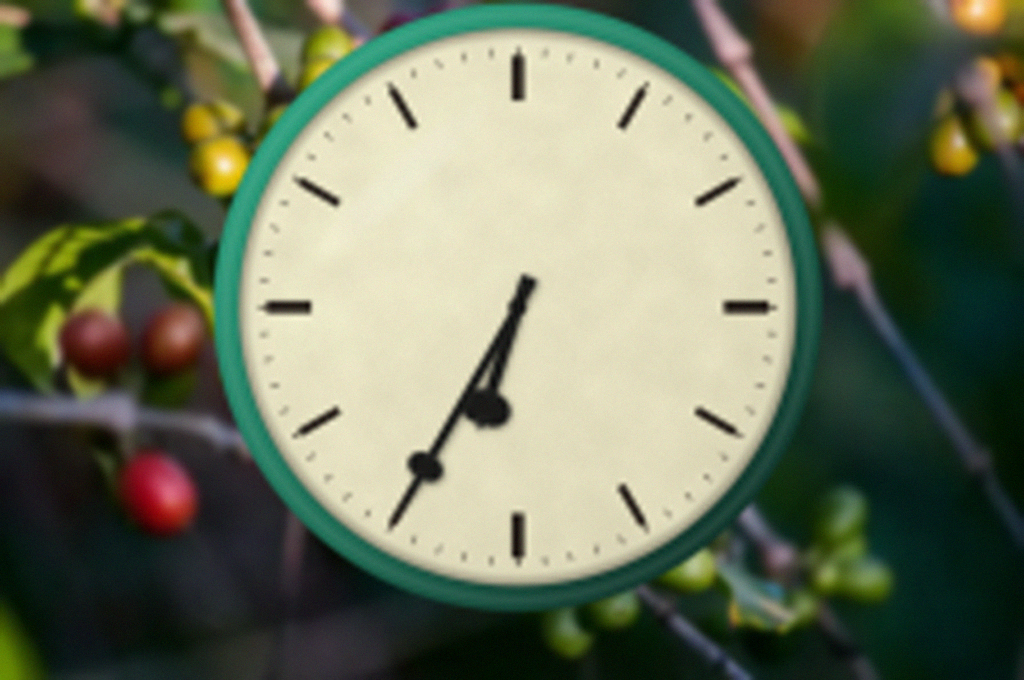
6:35
